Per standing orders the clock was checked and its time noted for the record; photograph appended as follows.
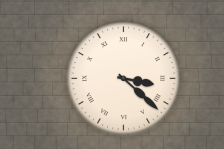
3:22
